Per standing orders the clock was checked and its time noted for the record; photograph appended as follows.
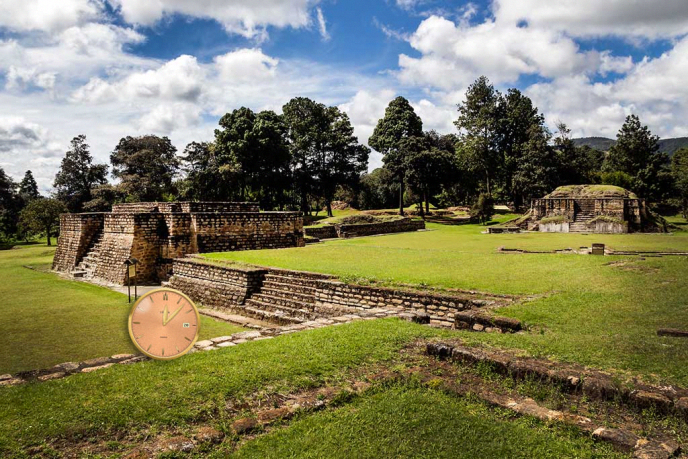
12:07
